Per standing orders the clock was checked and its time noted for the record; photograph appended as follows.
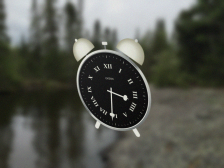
3:31
